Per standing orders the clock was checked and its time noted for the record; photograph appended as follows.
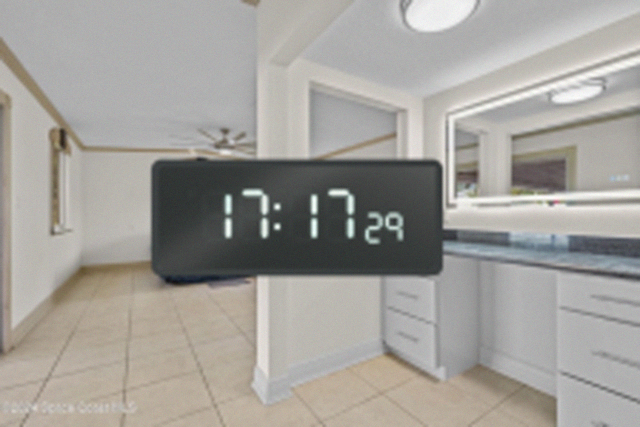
17:17:29
